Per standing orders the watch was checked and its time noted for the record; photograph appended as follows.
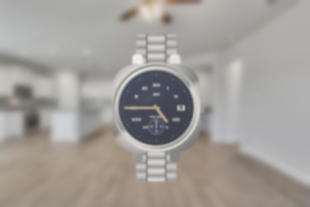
4:45
